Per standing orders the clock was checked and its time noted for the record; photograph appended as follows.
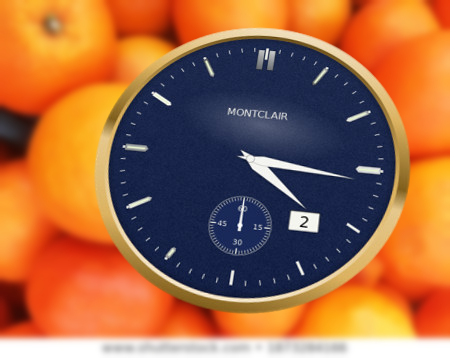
4:16
